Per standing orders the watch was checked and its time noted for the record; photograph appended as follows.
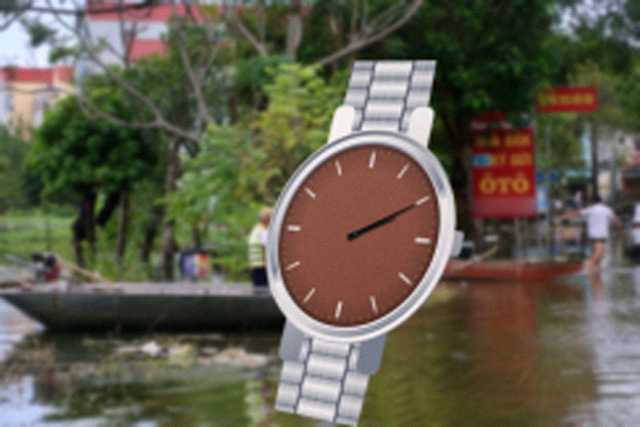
2:10
